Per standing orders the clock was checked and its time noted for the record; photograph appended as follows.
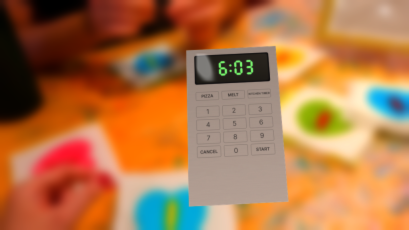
6:03
